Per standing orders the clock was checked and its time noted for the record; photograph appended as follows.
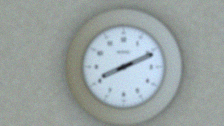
8:11
